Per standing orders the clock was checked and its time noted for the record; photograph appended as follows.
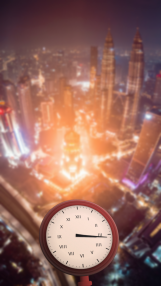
3:16
